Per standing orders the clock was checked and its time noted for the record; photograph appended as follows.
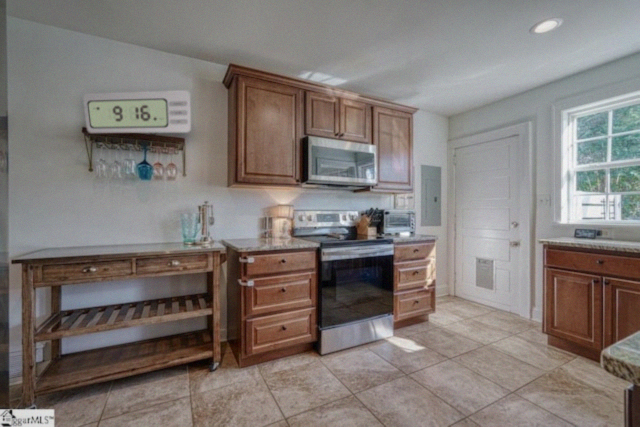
9:16
